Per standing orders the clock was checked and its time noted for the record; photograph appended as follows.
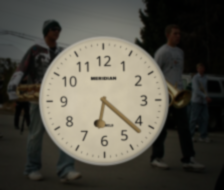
6:22
